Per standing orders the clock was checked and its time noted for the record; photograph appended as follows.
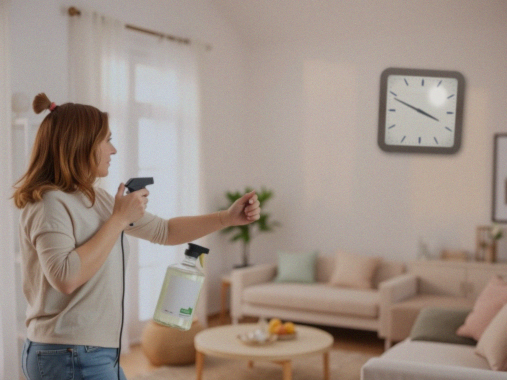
3:49
